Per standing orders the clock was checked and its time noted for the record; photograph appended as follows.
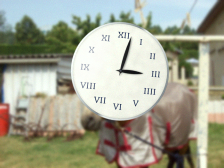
3:02
